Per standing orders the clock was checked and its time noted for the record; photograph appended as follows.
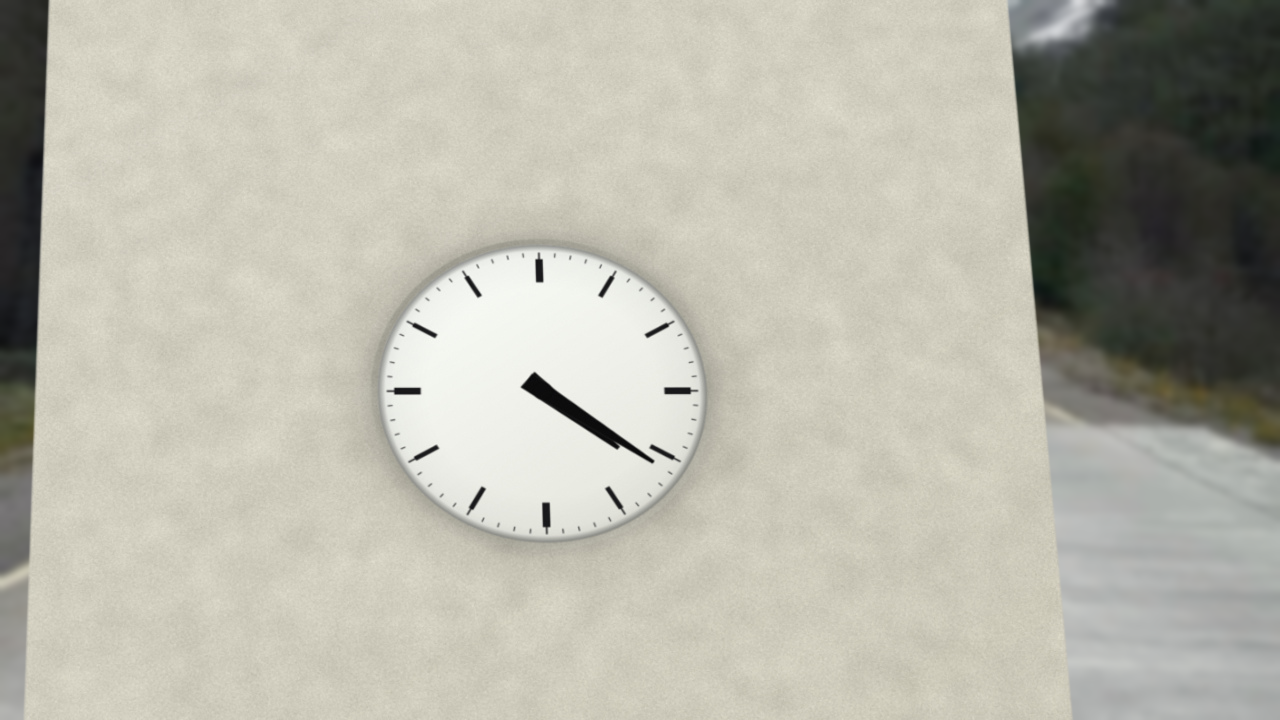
4:21
